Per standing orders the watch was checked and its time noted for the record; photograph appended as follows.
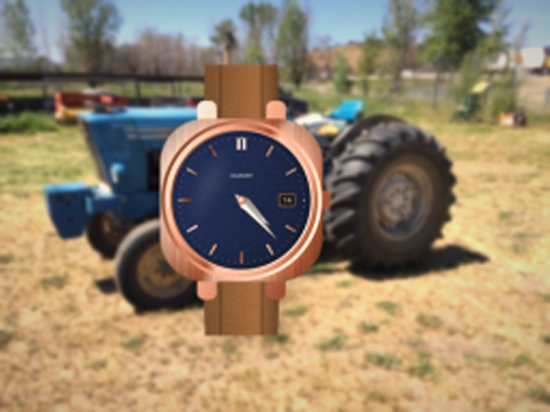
4:23
